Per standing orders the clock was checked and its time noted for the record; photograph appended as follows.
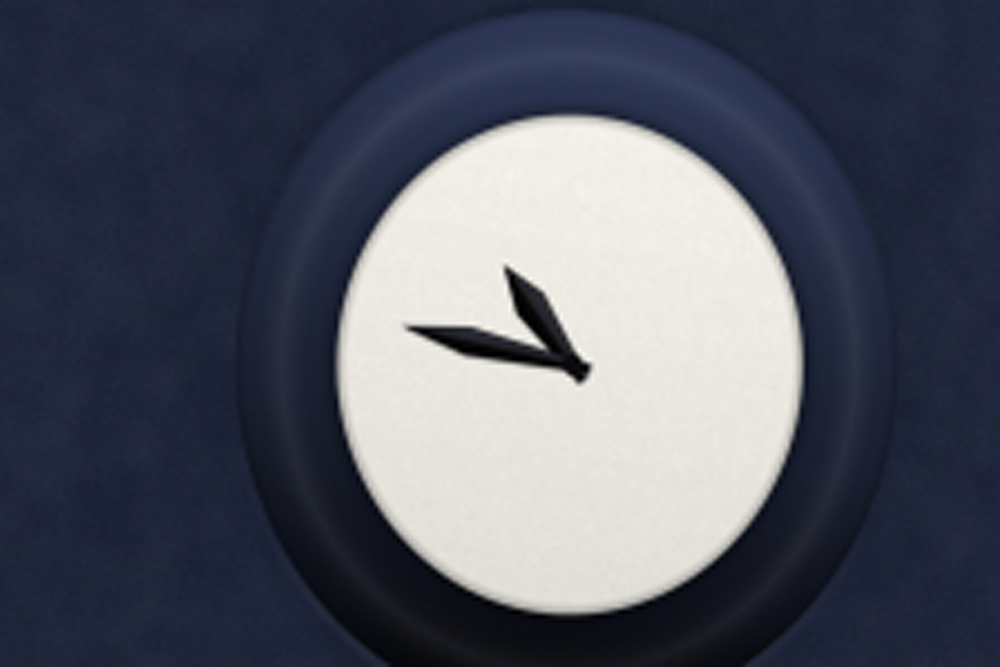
10:47
